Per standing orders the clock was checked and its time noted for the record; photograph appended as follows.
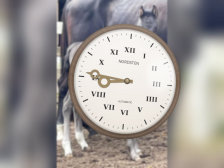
8:46
